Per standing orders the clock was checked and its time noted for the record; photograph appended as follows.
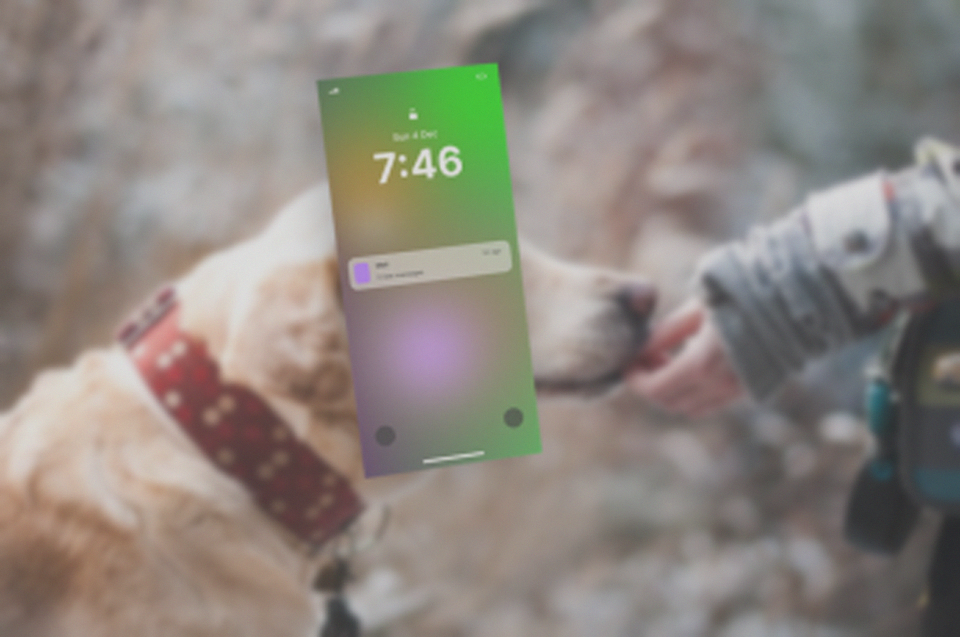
7:46
